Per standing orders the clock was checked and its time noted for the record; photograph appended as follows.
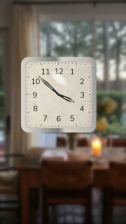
3:52
